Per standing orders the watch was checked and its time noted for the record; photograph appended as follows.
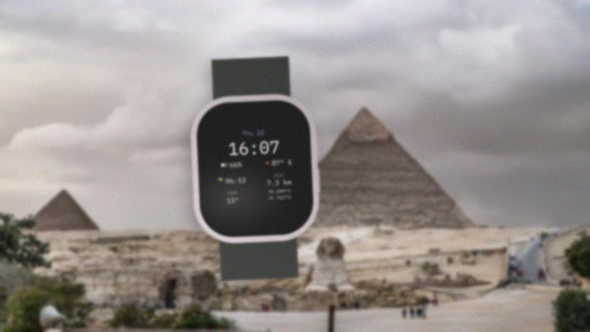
16:07
